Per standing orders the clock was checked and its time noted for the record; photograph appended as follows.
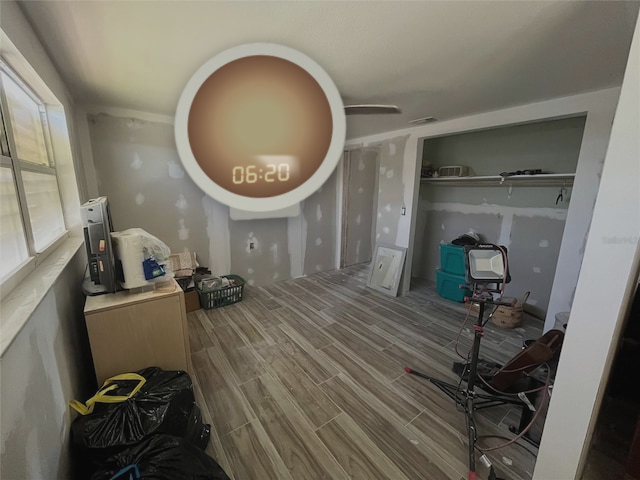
6:20
